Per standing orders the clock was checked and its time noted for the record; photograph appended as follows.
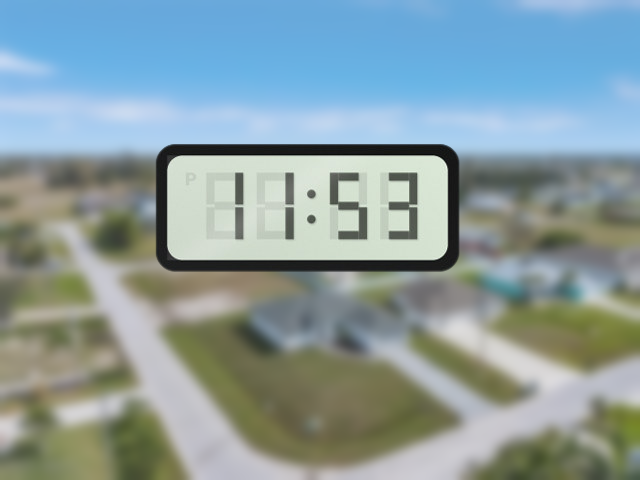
11:53
